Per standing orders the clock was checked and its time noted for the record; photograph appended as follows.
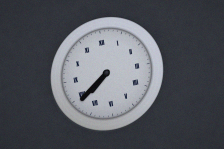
7:39
